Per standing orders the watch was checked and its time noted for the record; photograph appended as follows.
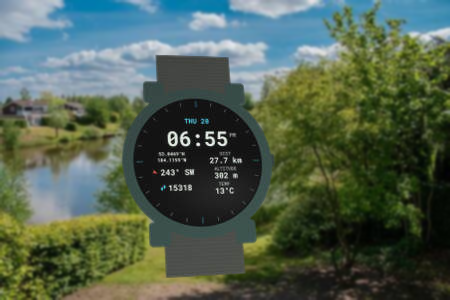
6:55
